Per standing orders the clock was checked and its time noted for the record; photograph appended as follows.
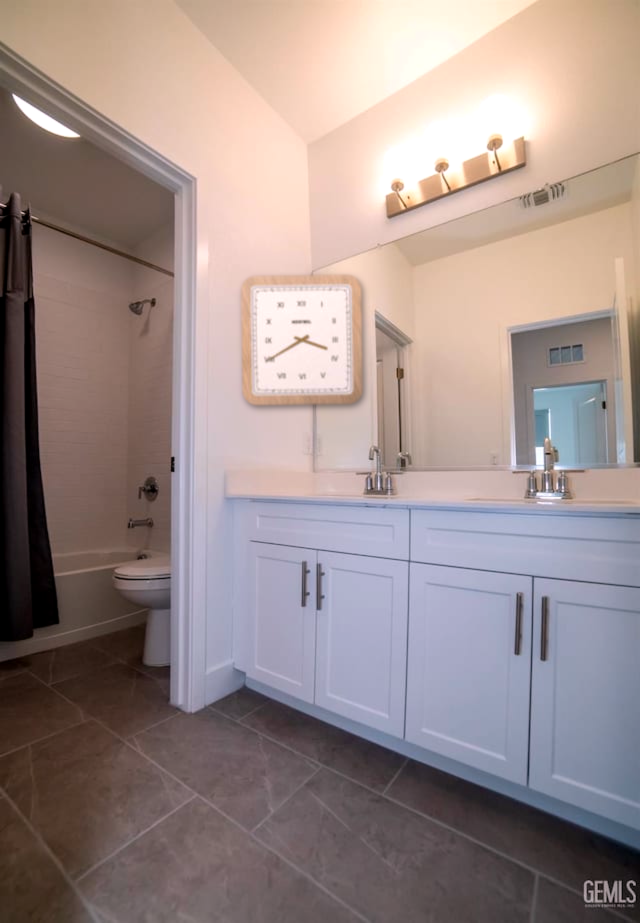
3:40
